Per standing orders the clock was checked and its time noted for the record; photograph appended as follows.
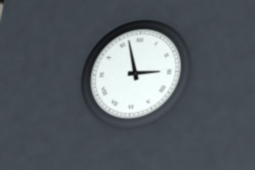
2:57
